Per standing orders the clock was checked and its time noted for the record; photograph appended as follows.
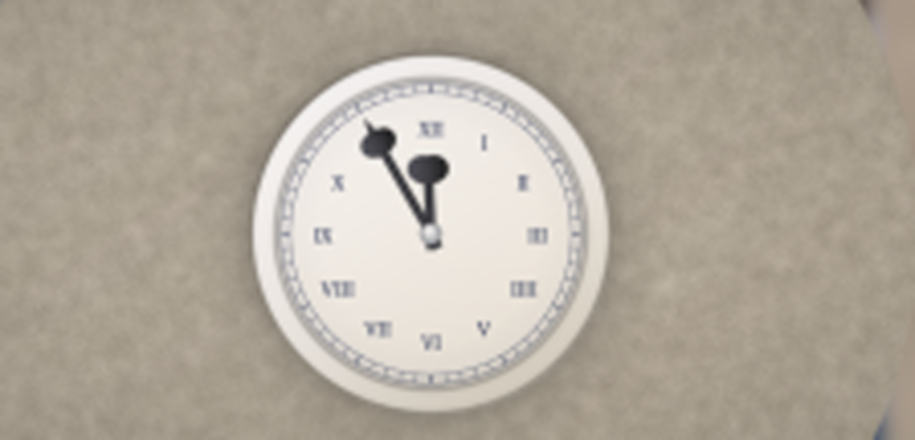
11:55
